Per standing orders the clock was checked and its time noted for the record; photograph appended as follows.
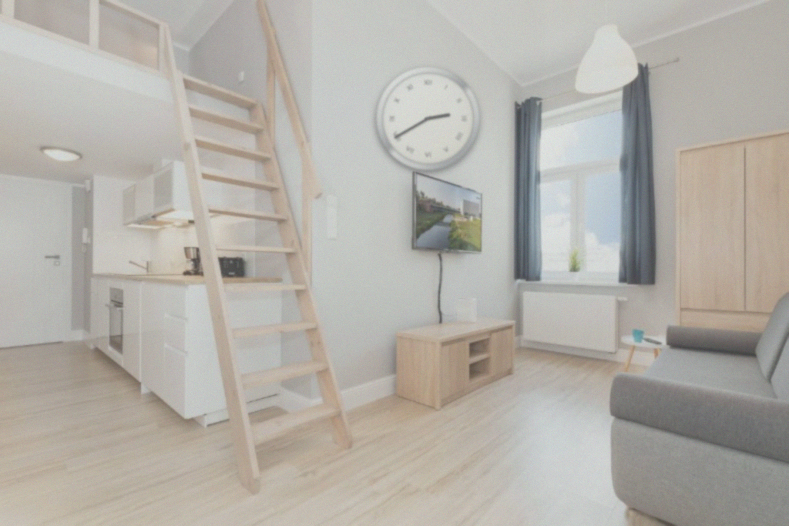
2:40
